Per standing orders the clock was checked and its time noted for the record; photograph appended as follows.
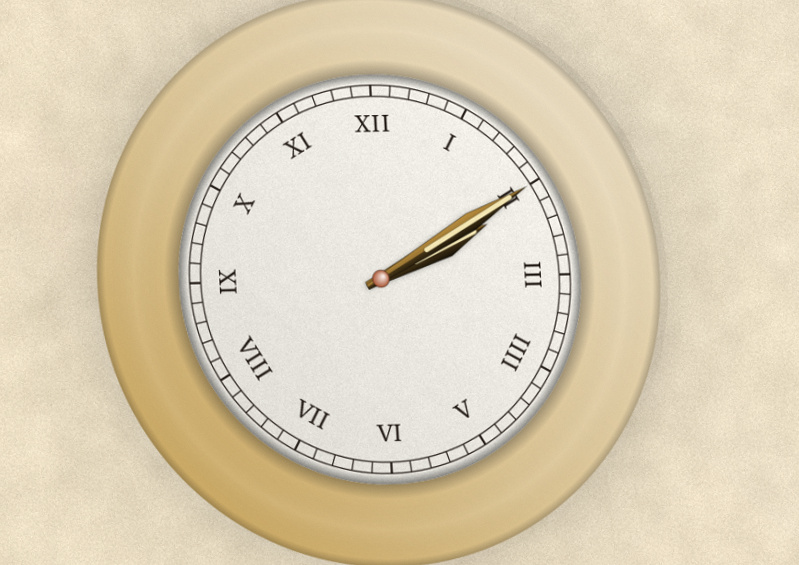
2:10
